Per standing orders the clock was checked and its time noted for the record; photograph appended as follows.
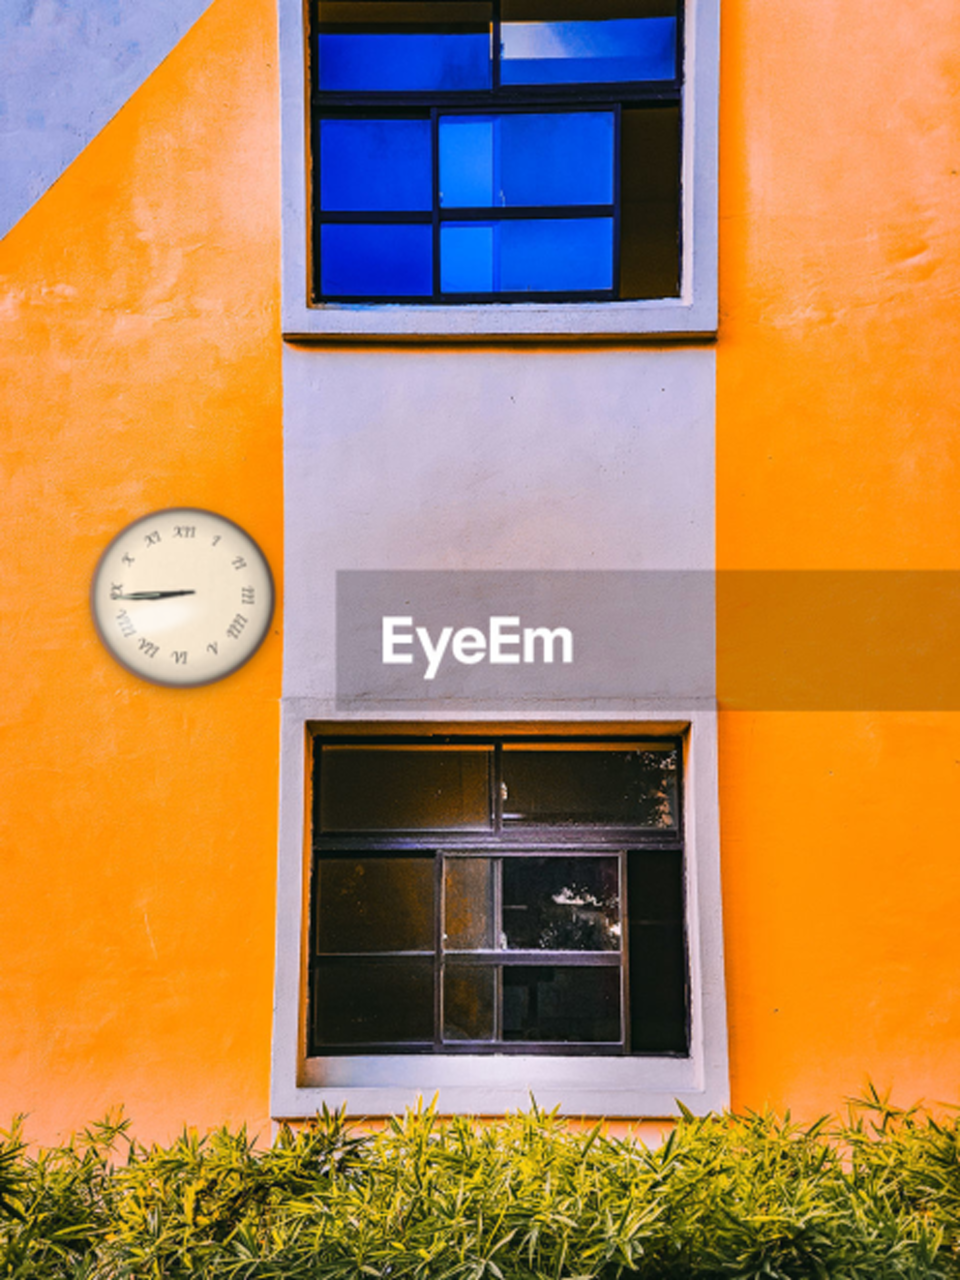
8:44
